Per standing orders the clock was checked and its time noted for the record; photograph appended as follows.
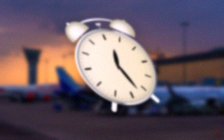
12:27
